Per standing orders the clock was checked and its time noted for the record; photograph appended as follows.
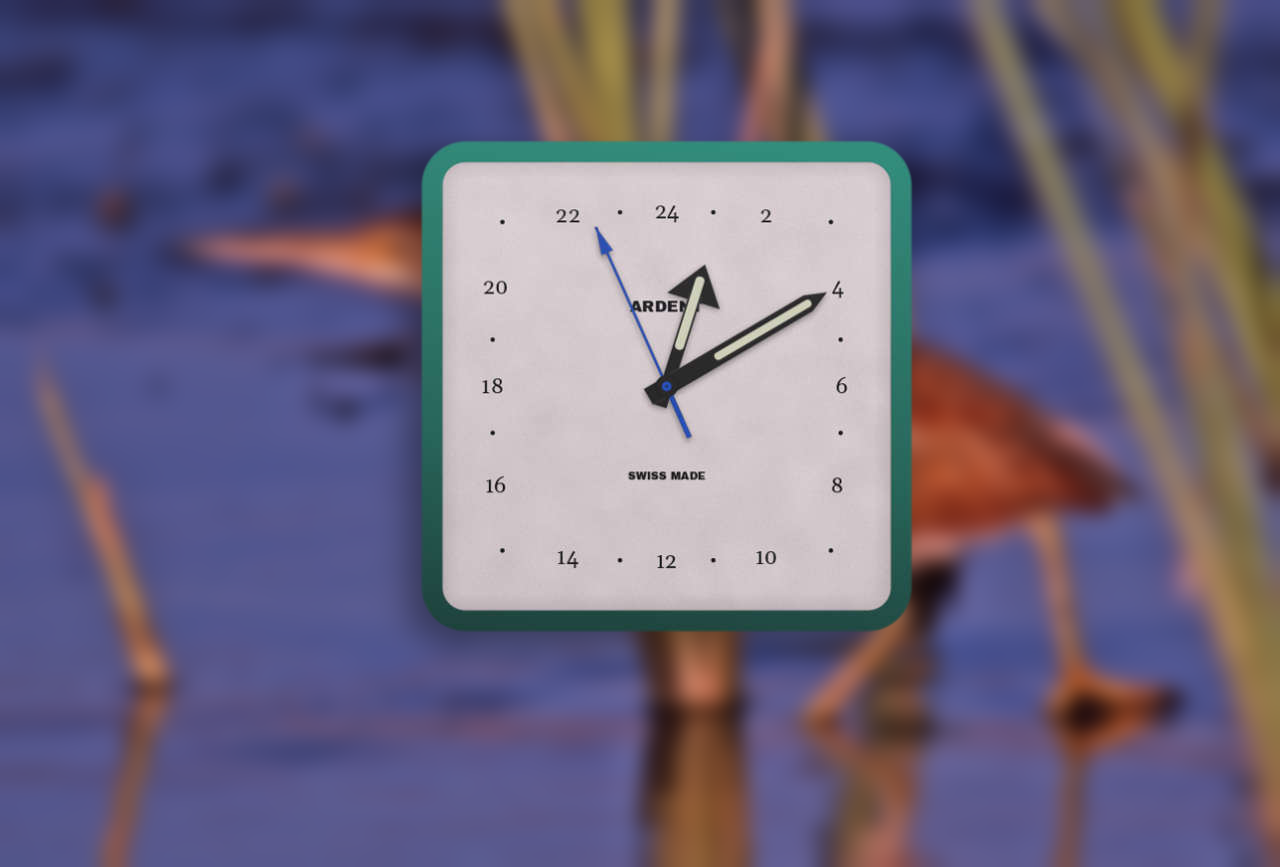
1:09:56
